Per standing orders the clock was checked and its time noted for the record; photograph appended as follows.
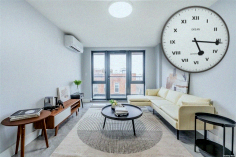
5:16
